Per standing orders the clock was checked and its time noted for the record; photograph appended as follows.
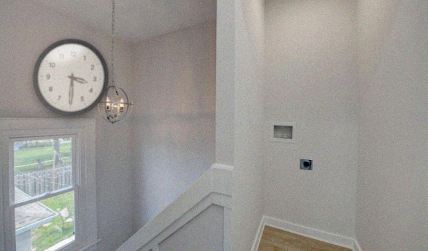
3:30
